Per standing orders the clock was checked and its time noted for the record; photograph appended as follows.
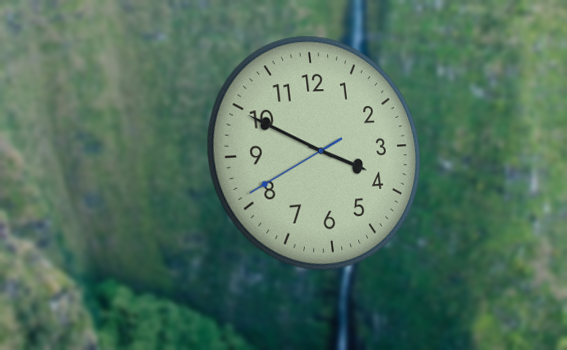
3:49:41
